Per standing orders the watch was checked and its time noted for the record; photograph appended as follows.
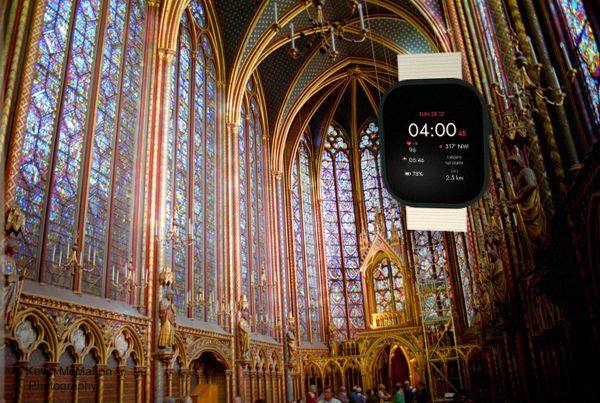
4:00
